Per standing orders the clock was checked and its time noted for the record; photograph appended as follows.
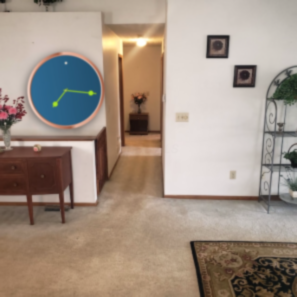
7:16
